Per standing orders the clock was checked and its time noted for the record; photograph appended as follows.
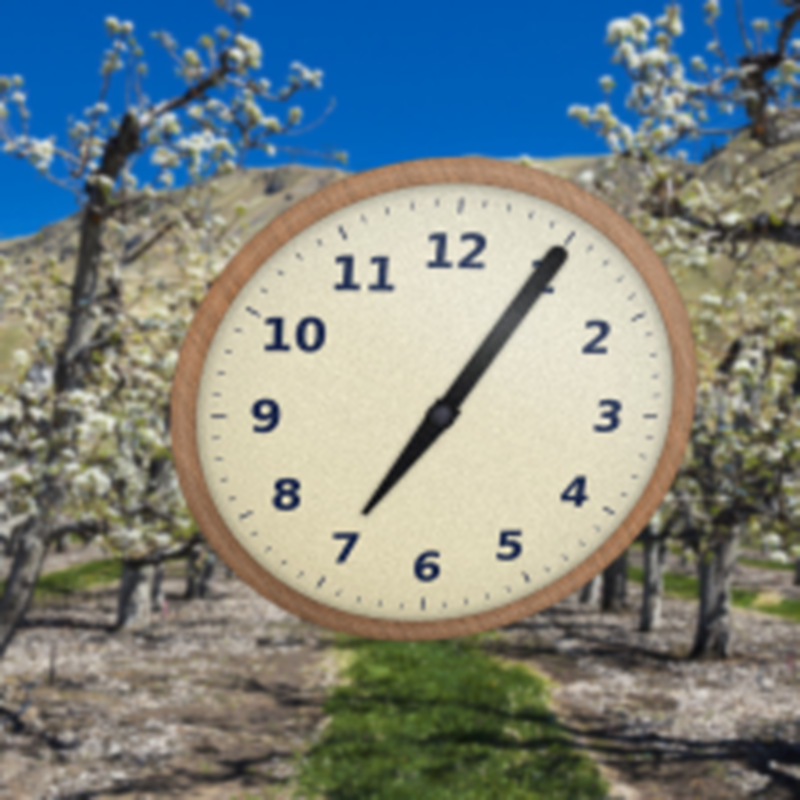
7:05
